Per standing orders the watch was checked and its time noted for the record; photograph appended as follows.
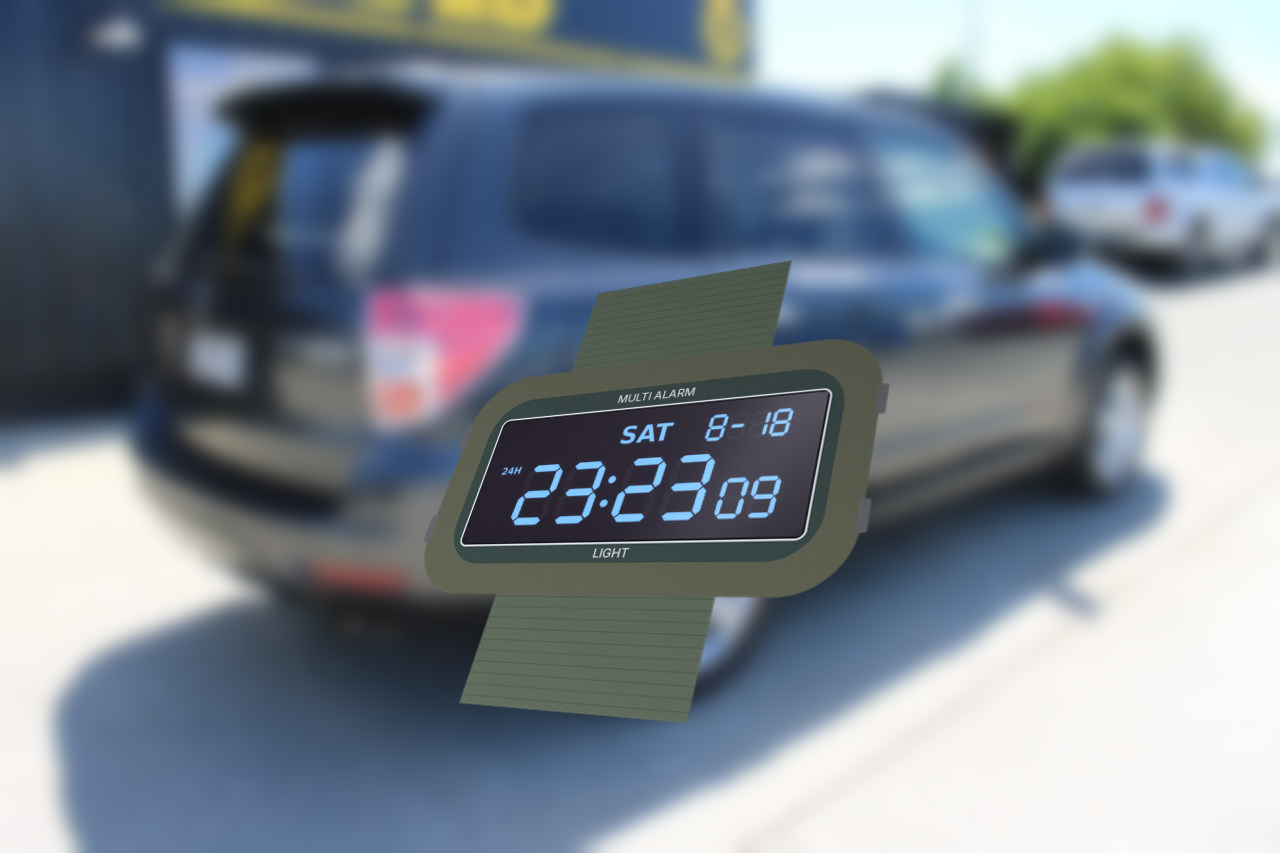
23:23:09
